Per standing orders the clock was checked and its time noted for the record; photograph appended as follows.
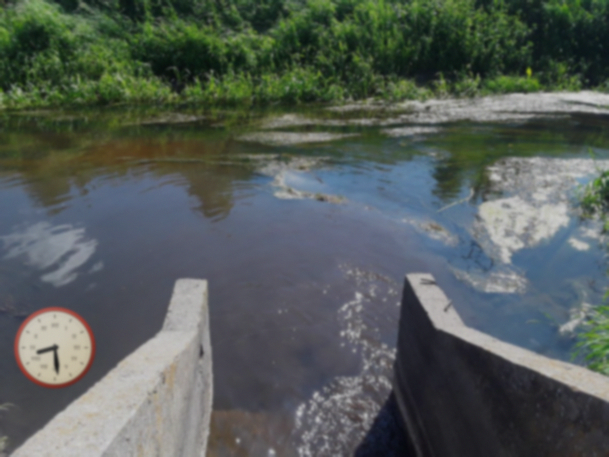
8:29
